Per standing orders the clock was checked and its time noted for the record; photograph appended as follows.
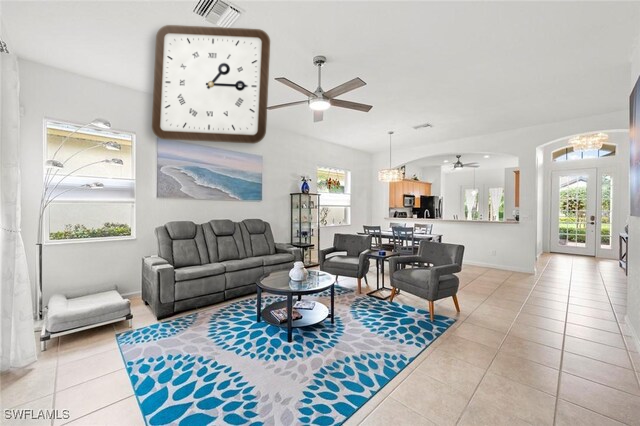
1:15
